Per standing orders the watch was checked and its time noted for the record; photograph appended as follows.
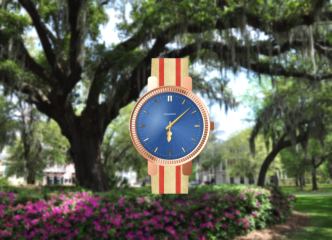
6:08
